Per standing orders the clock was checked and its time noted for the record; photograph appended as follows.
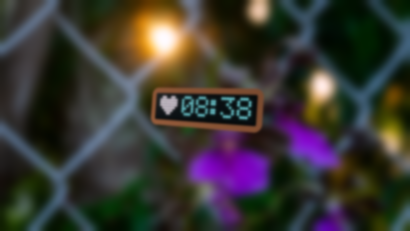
8:38
